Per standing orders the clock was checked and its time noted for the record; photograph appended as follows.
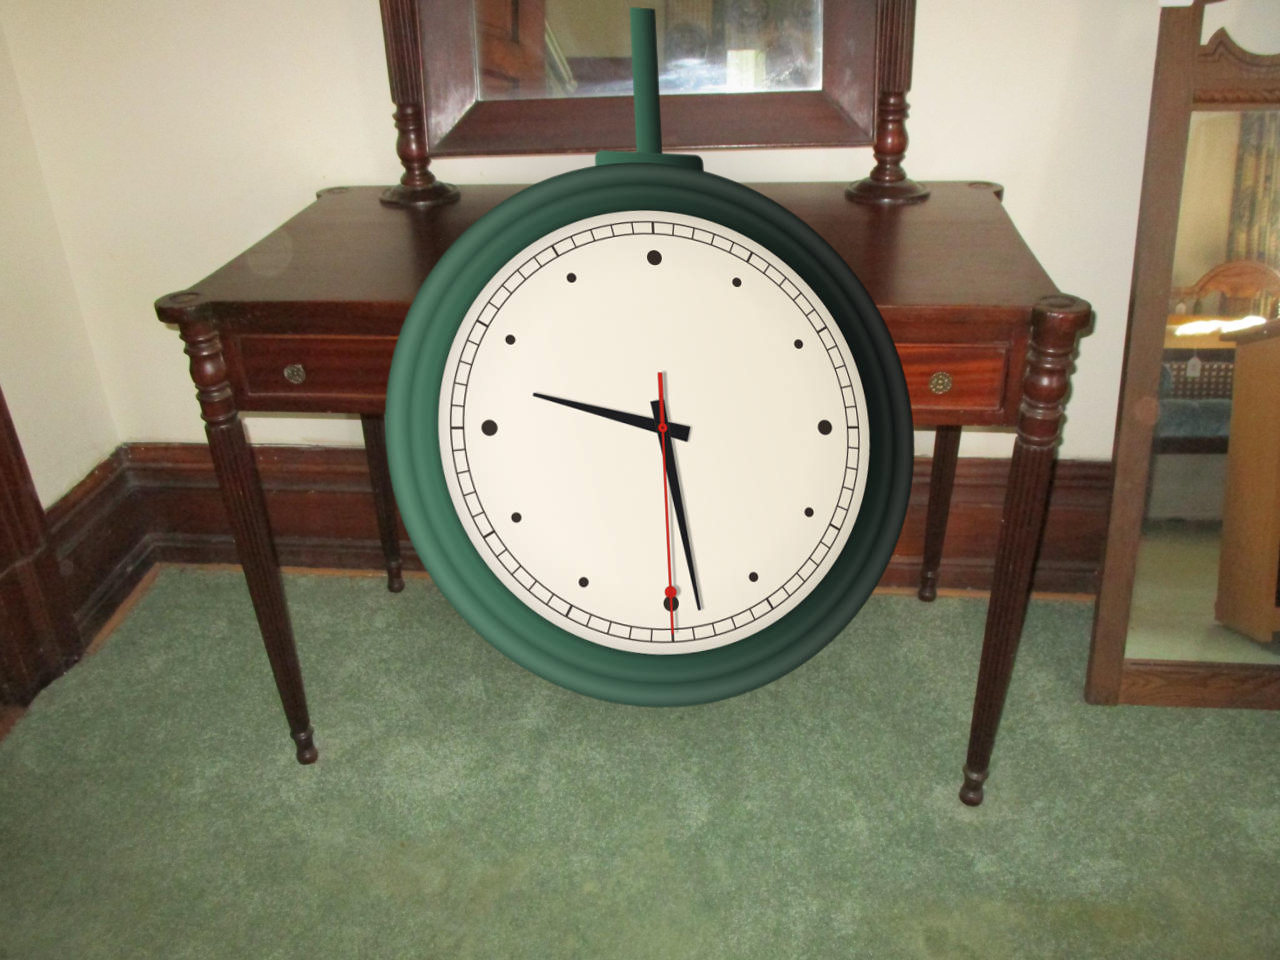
9:28:30
